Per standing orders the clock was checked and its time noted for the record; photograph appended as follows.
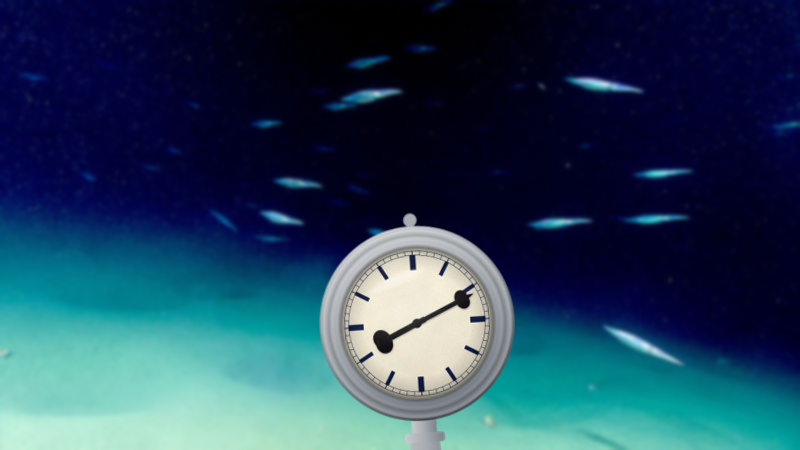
8:11
